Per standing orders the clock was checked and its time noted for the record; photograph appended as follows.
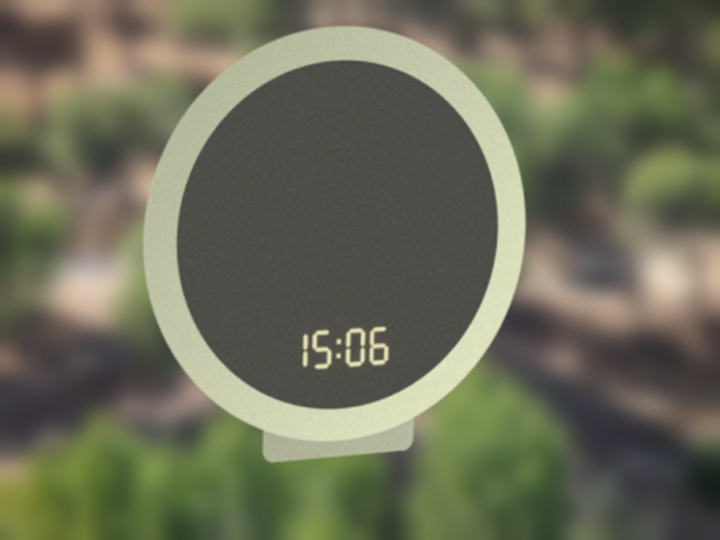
15:06
